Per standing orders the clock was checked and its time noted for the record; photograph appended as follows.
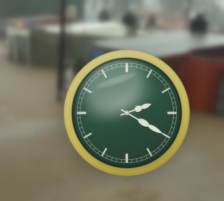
2:20
